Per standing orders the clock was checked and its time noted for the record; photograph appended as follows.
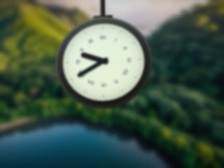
9:40
